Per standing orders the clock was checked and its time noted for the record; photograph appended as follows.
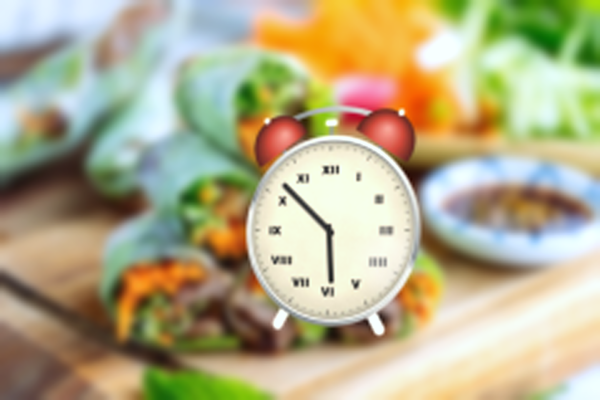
5:52
